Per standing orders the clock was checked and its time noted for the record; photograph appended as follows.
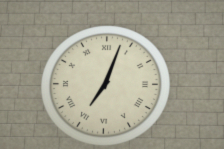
7:03
